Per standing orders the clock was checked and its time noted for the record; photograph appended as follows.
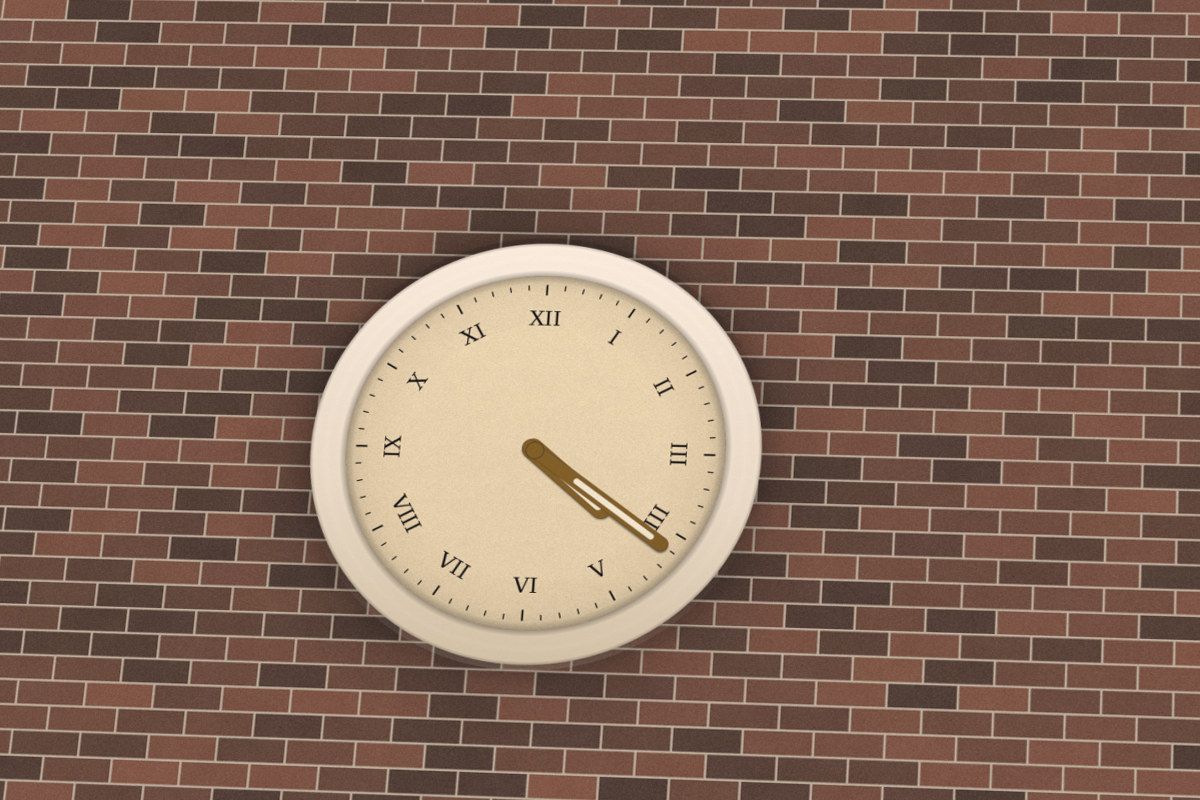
4:21
